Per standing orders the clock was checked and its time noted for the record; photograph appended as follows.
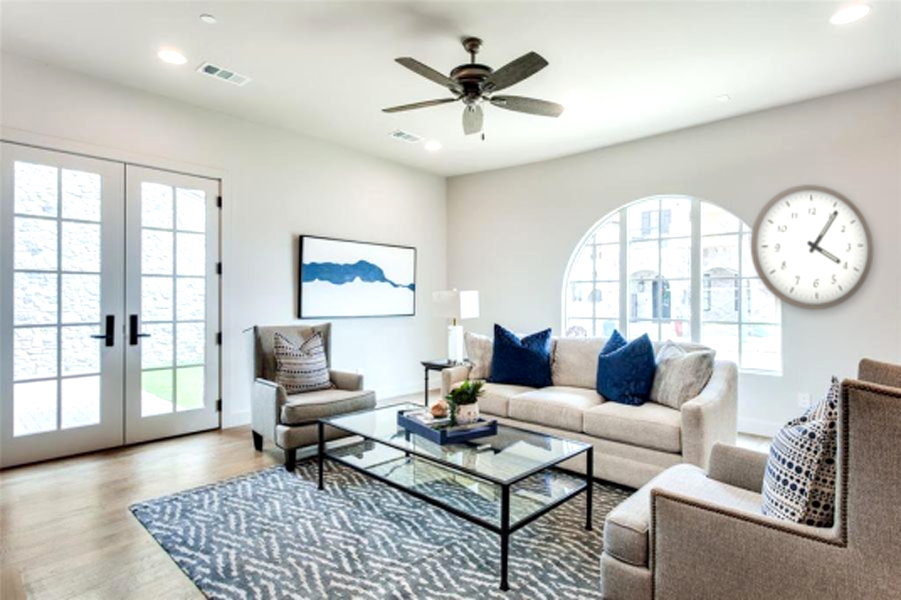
4:06
